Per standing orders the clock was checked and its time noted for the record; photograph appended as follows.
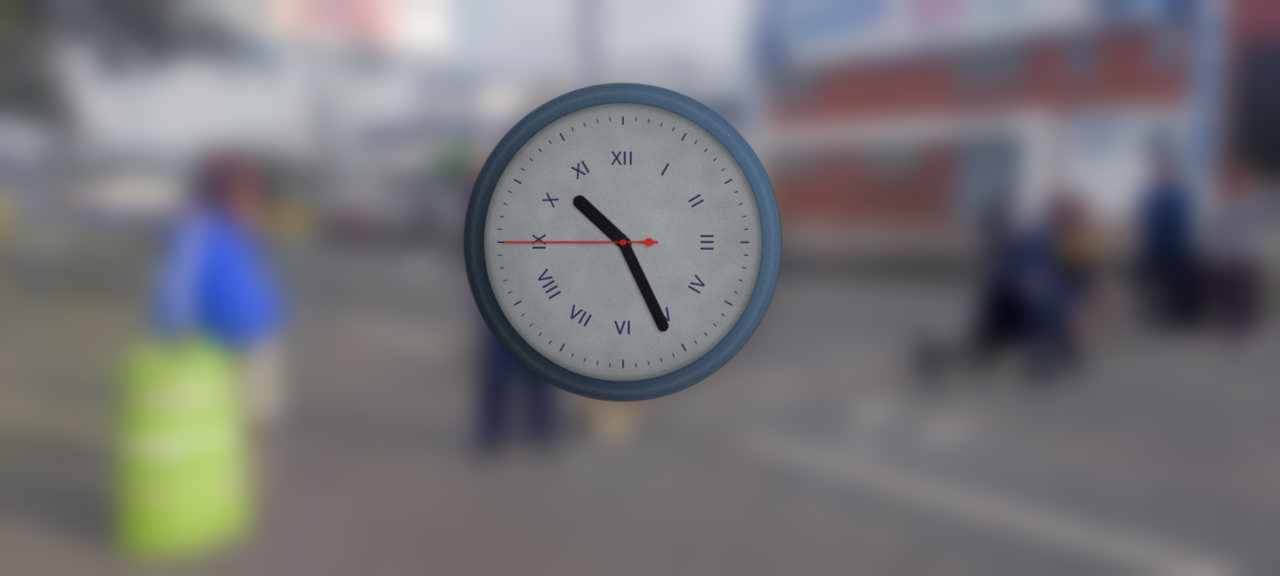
10:25:45
